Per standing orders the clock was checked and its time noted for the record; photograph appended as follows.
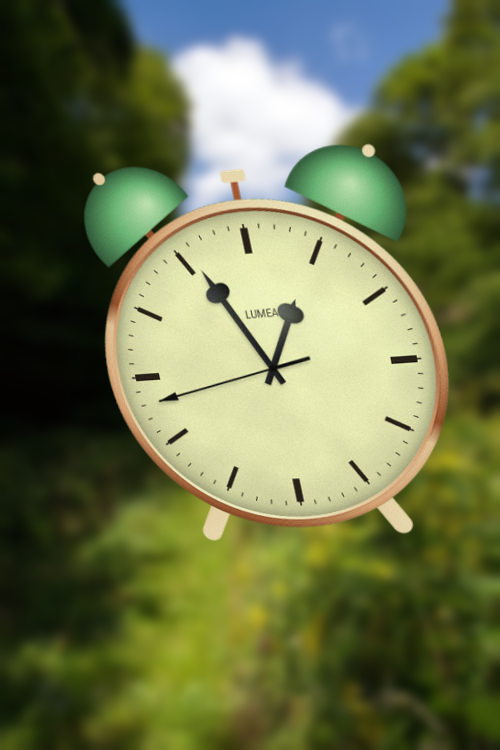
12:55:43
